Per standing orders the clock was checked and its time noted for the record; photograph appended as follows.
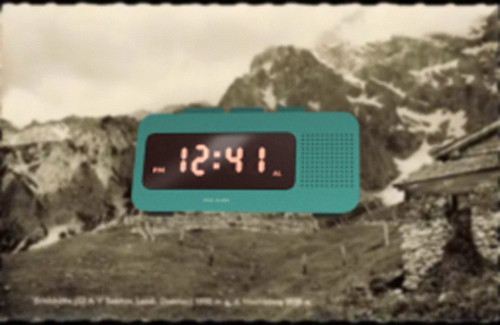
12:41
